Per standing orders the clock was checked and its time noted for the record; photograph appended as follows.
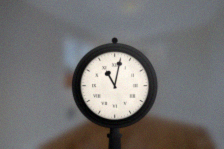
11:02
